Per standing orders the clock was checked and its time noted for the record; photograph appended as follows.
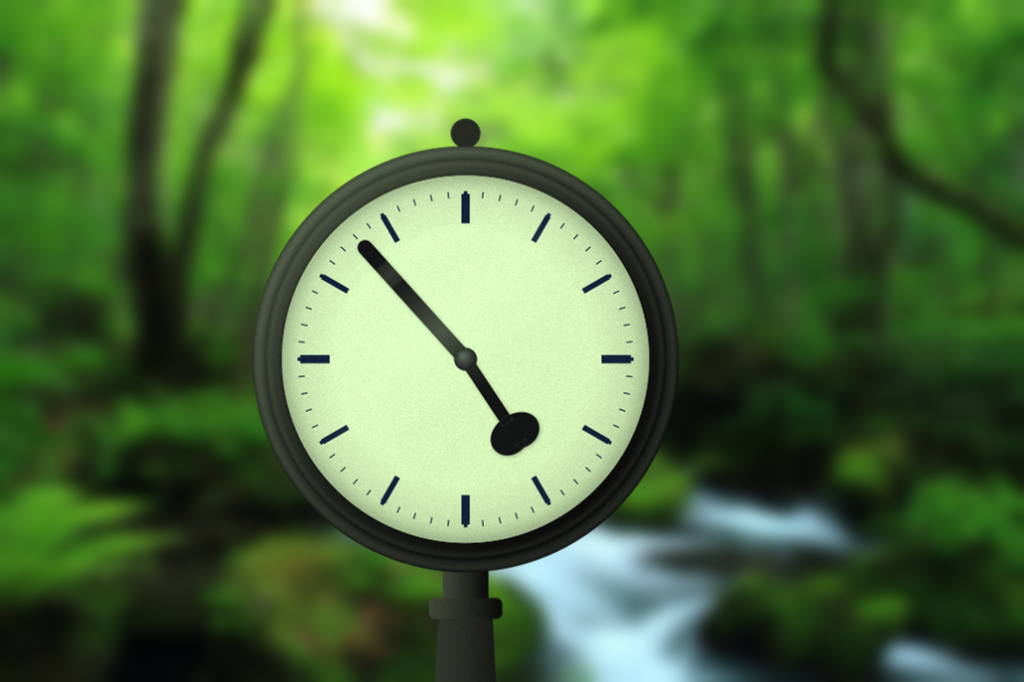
4:53
